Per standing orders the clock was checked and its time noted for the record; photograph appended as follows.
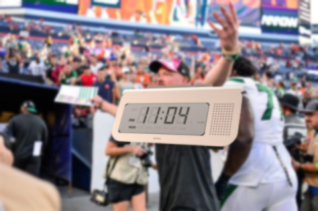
11:04
